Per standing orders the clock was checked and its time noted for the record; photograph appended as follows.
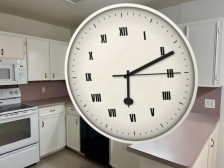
6:11:15
